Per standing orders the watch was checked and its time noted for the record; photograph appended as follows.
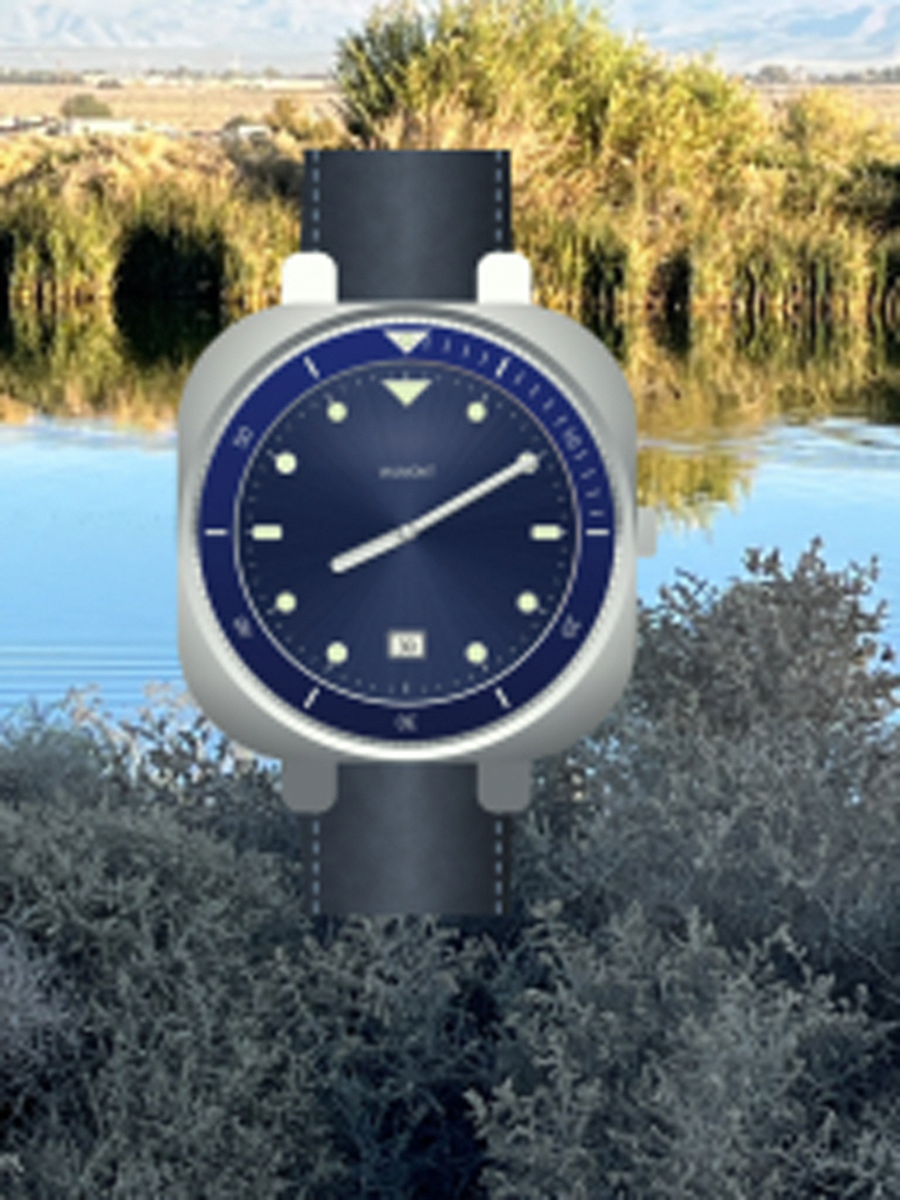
8:10
